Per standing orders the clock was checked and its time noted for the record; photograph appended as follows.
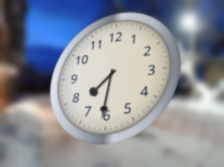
7:31
